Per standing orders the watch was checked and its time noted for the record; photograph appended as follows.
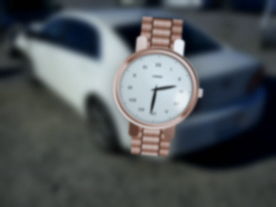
2:31
